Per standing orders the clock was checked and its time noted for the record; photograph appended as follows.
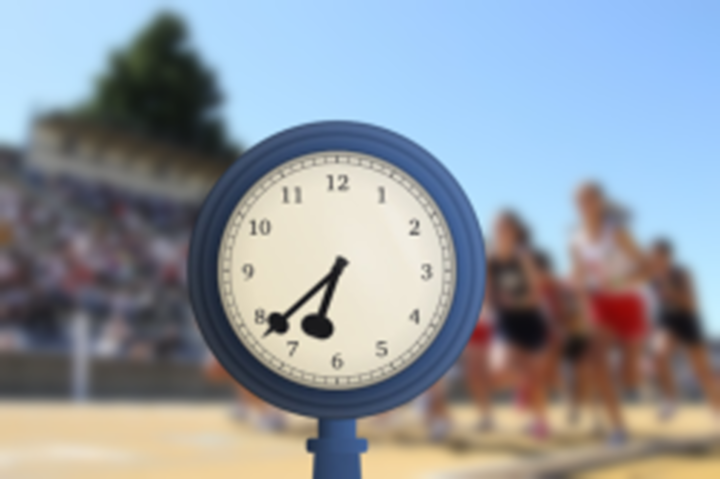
6:38
